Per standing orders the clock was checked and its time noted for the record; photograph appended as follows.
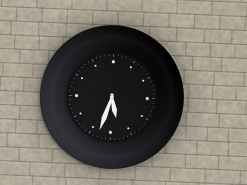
5:33
